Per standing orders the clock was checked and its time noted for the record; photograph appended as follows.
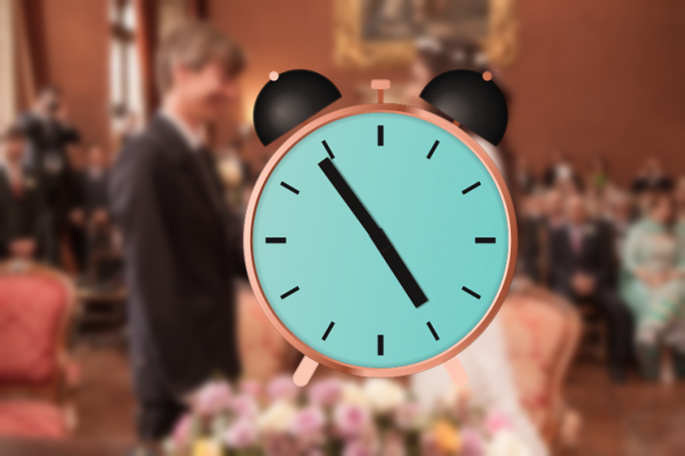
4:54
